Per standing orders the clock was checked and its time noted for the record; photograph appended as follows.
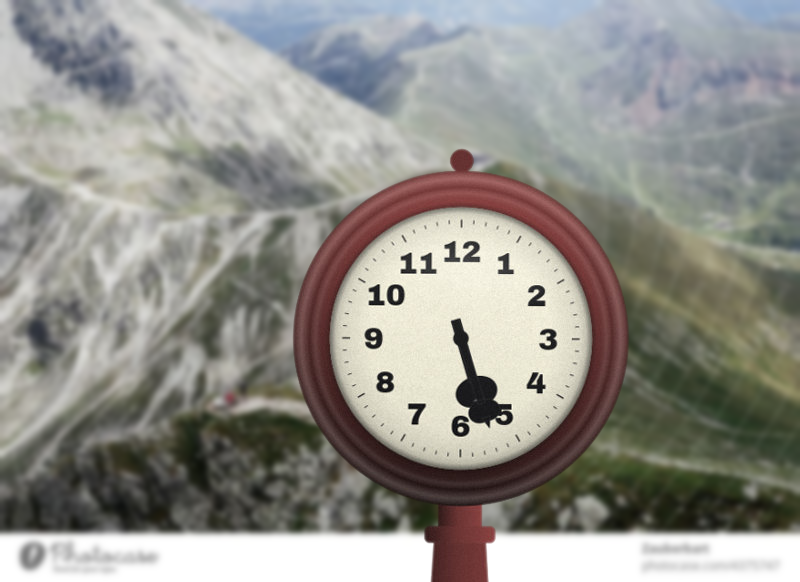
5:27
